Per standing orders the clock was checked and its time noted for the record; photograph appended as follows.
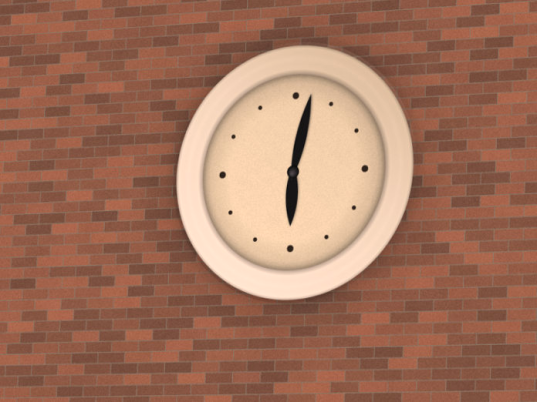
6:02
